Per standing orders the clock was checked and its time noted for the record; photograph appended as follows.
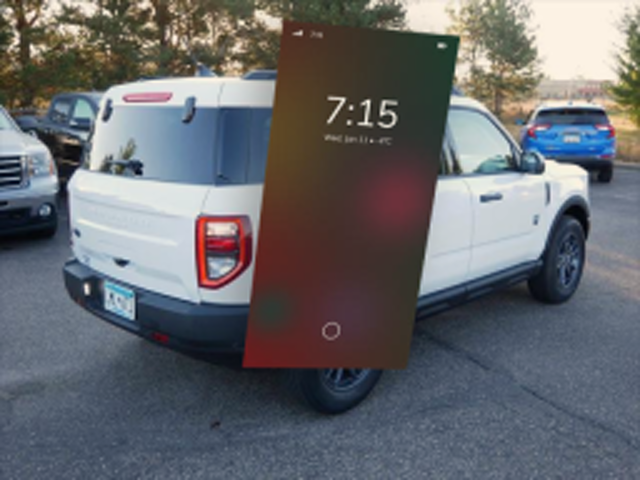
7:15
